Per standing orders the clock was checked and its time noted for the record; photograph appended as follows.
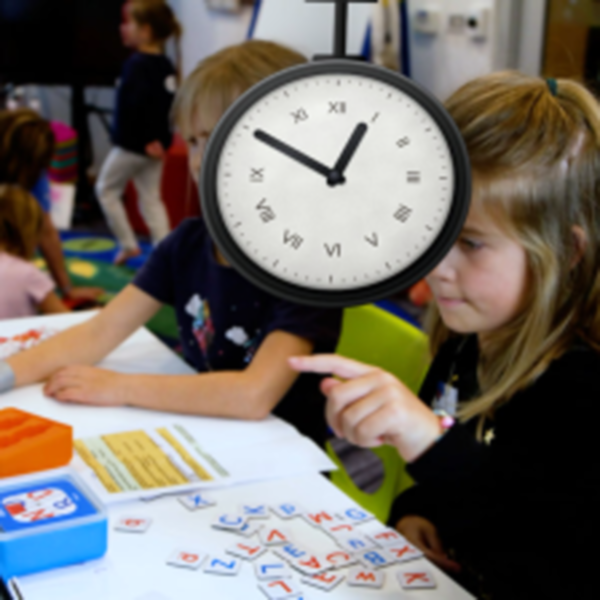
12:50
